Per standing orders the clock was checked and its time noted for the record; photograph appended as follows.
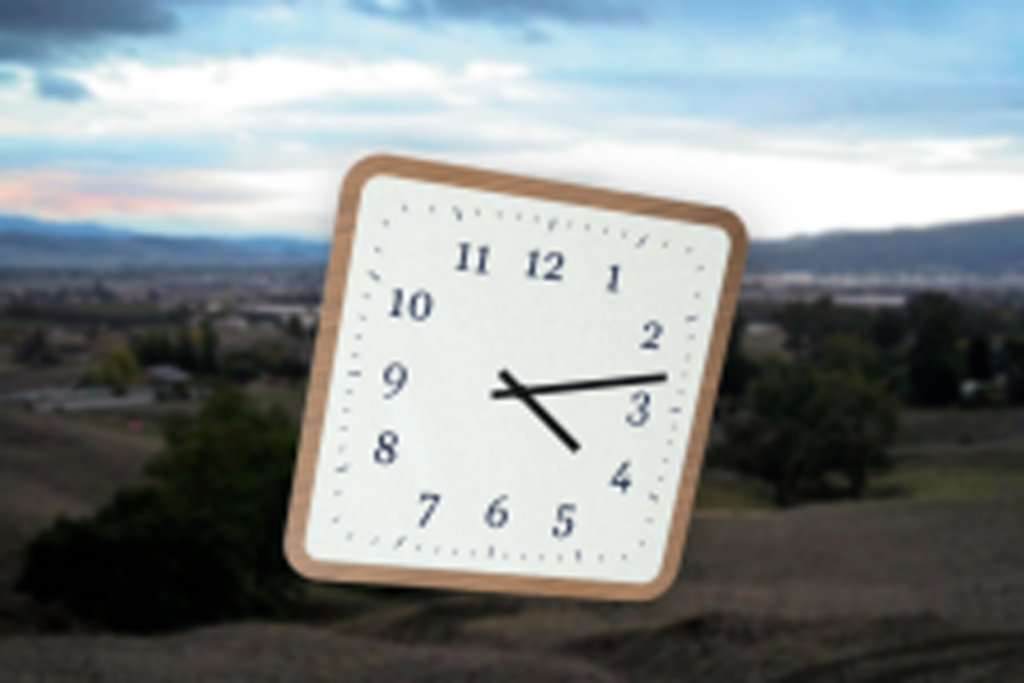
4:13
